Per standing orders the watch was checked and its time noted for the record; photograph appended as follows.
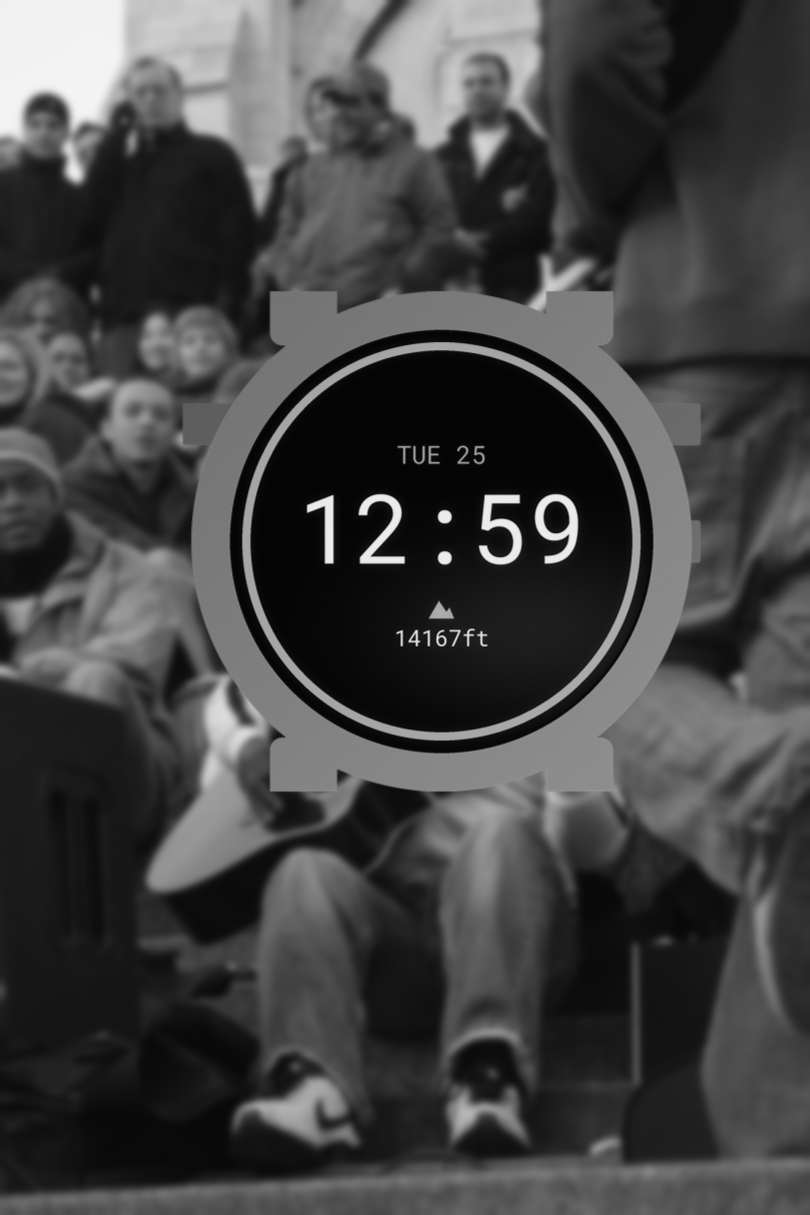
12:59
